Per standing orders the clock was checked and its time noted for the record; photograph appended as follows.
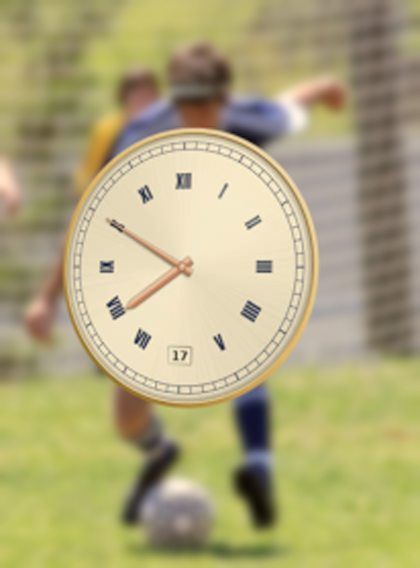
7:50
